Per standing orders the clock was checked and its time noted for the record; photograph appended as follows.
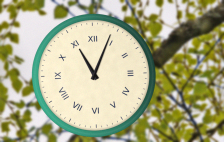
11:04
